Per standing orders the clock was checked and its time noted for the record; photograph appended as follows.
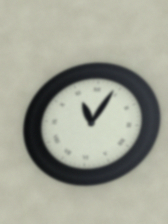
11:04
